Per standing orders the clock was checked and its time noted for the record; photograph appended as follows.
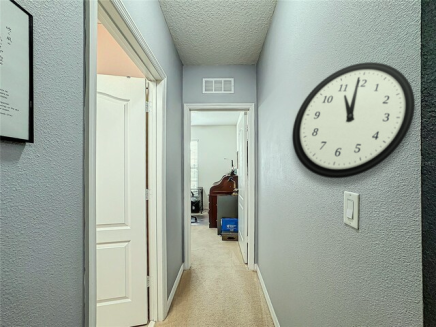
10:59
